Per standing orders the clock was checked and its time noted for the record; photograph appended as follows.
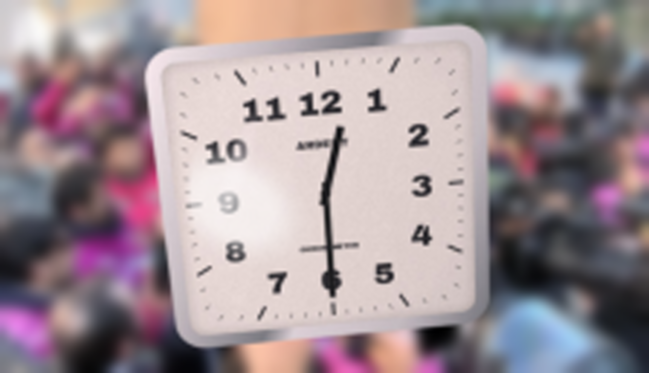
12:30
